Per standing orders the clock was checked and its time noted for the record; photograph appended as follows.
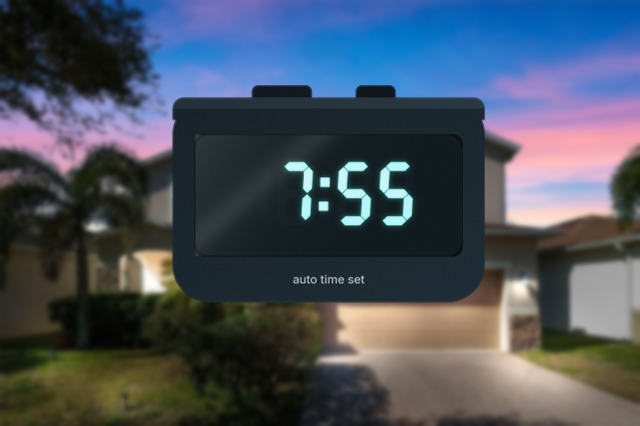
7:55
